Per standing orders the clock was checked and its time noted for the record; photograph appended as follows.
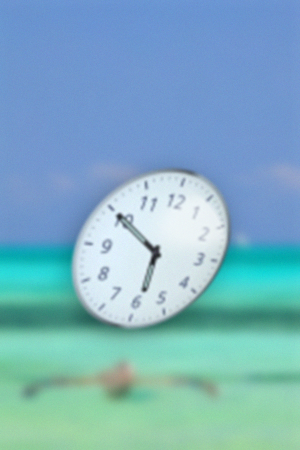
5:50
